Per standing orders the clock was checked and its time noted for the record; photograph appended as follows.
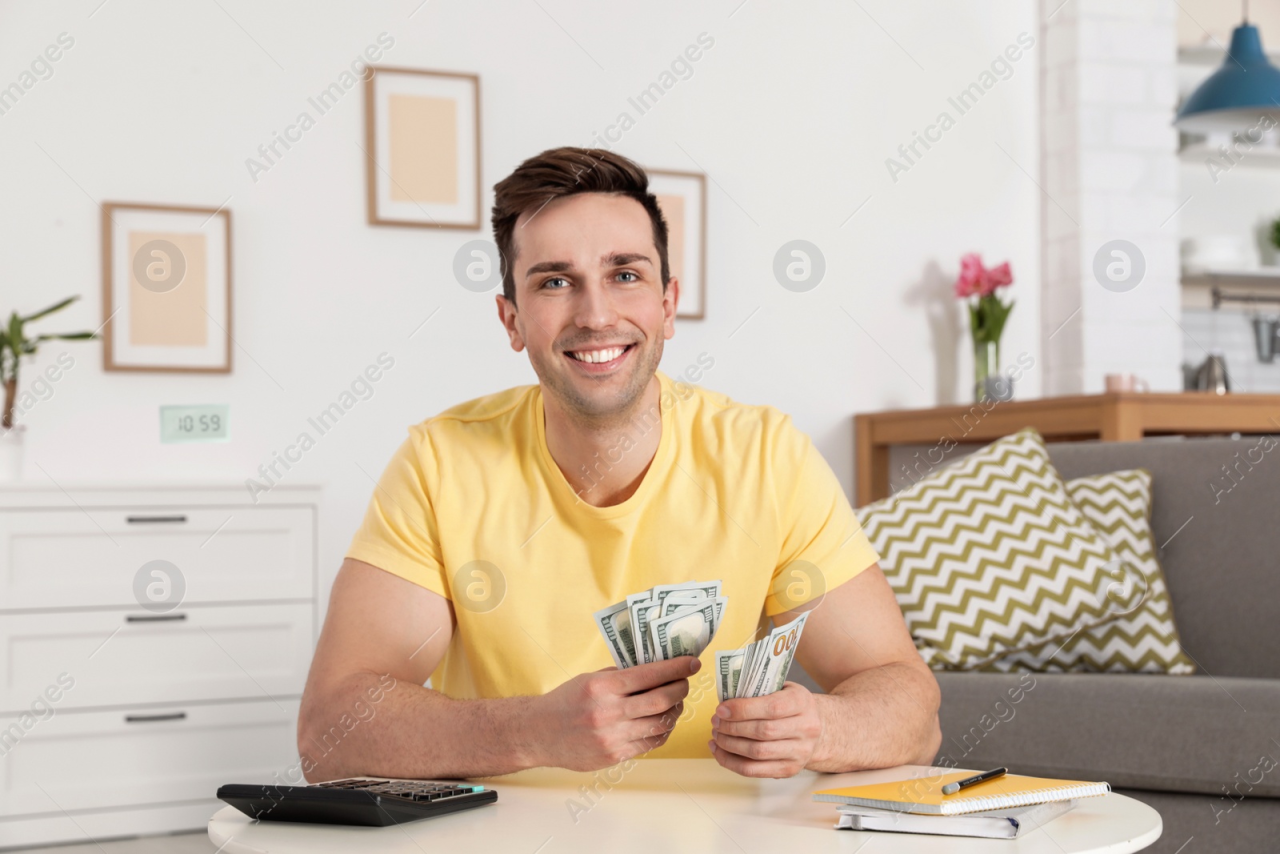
10:59
